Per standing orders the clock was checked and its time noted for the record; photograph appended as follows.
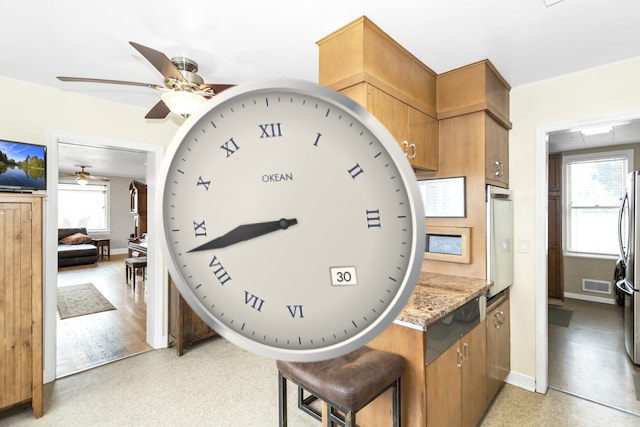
8:43
